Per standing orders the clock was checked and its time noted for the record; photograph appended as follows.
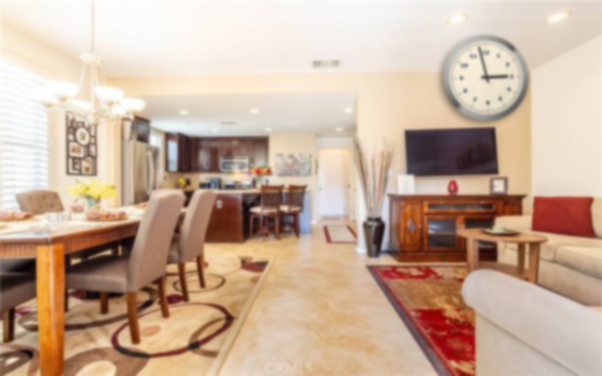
2:58
